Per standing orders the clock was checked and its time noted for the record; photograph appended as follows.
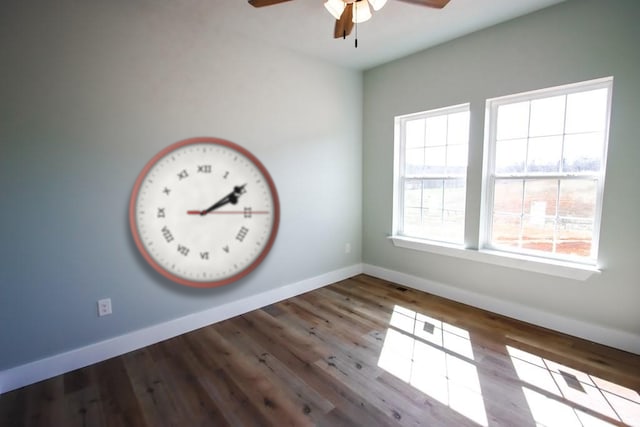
2:09:15
